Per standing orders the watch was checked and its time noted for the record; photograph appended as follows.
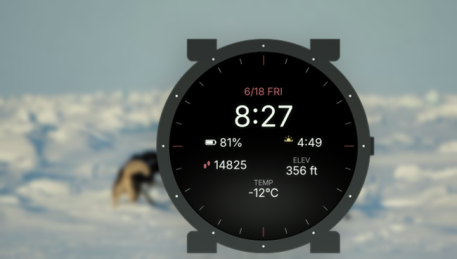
8:27
